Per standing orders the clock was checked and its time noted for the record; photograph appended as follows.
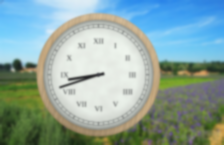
8:42
